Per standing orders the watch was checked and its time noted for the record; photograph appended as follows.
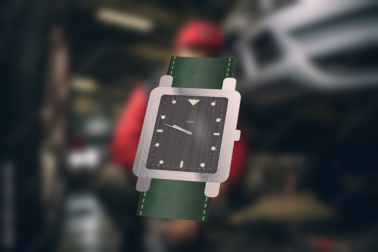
9:48
